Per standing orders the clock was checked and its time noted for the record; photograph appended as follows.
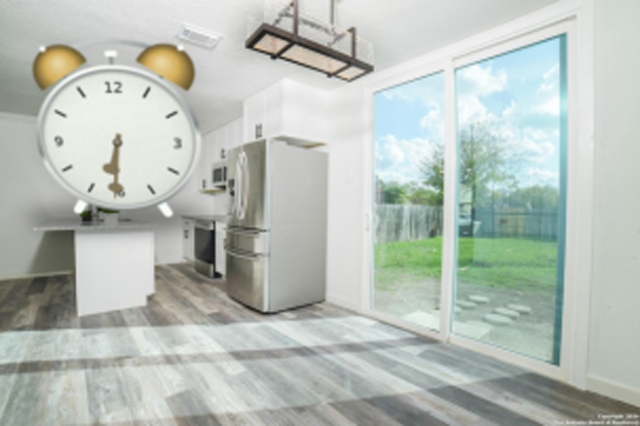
6:31
